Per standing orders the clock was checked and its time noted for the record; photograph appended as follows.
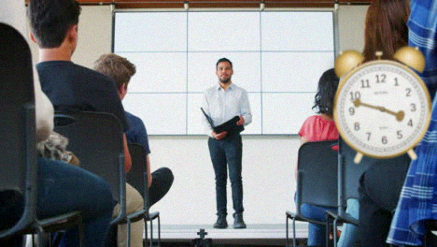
3:48
